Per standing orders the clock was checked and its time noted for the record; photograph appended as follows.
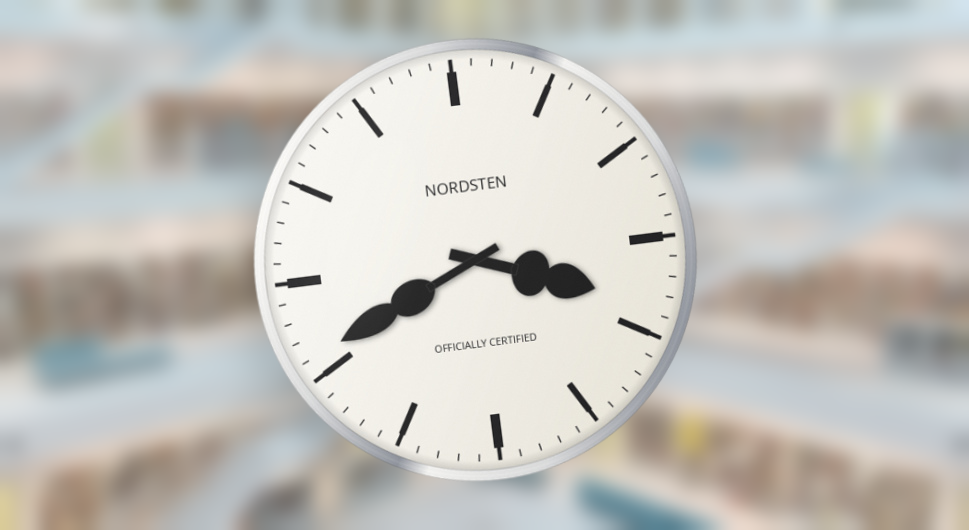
3:41
